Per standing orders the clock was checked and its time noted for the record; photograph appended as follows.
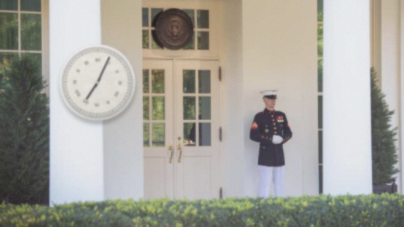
7:04
